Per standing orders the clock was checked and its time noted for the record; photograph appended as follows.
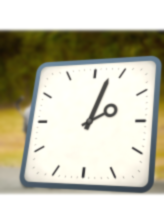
2:03
